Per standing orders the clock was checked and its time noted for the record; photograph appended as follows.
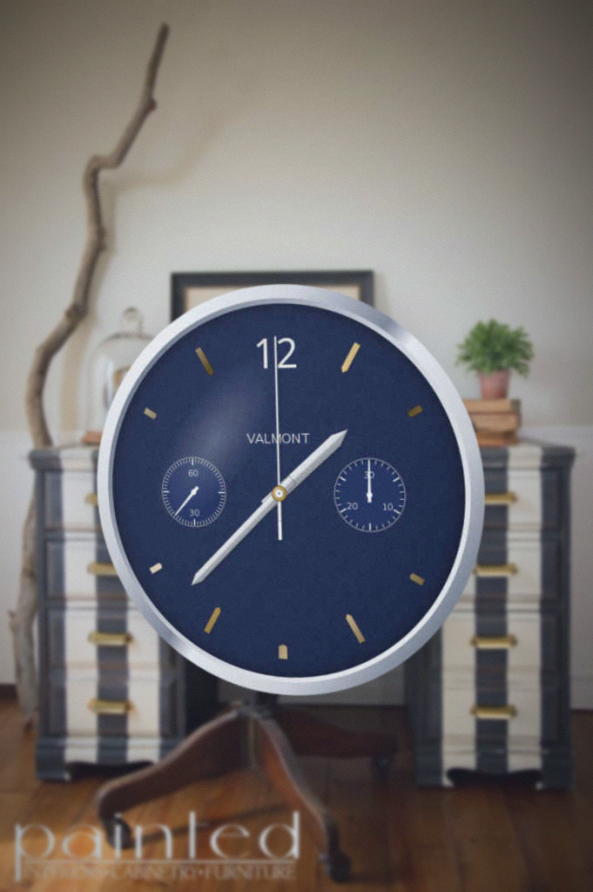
1:37:37
